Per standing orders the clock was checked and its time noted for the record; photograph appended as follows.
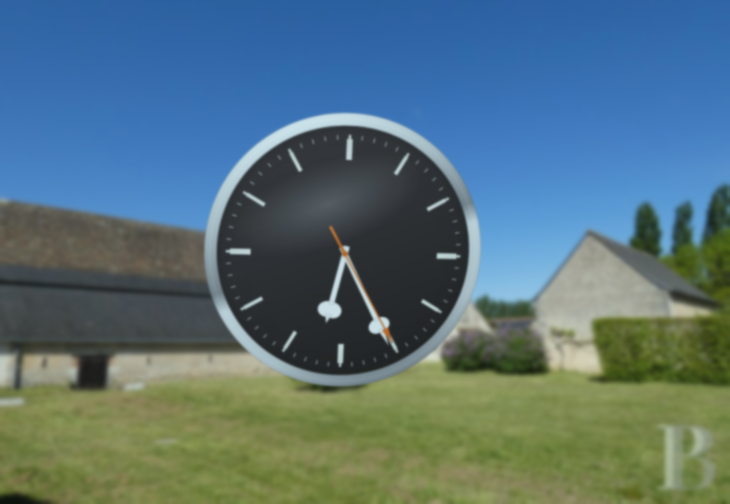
6:25:25
